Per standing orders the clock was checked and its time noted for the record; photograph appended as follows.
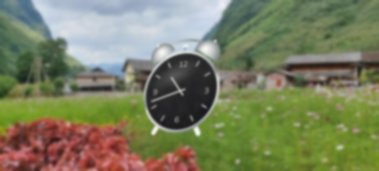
10:42
